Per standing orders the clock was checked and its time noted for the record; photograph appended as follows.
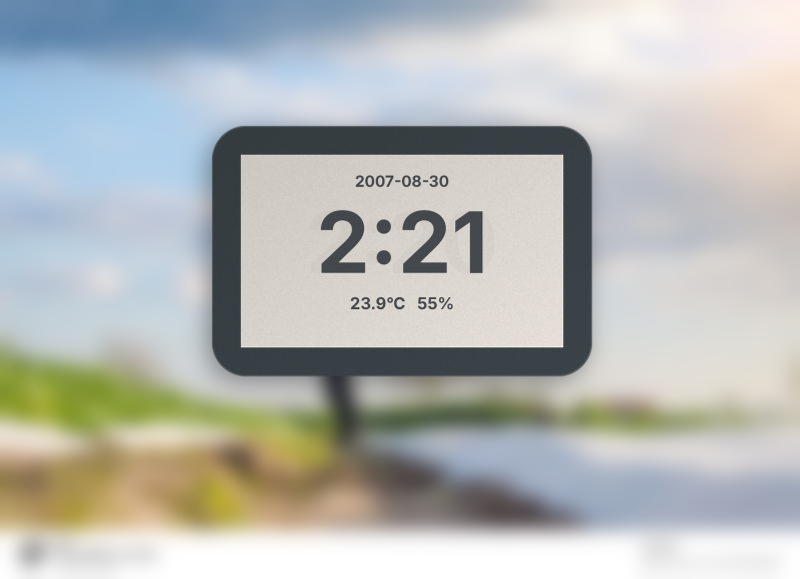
2:21
